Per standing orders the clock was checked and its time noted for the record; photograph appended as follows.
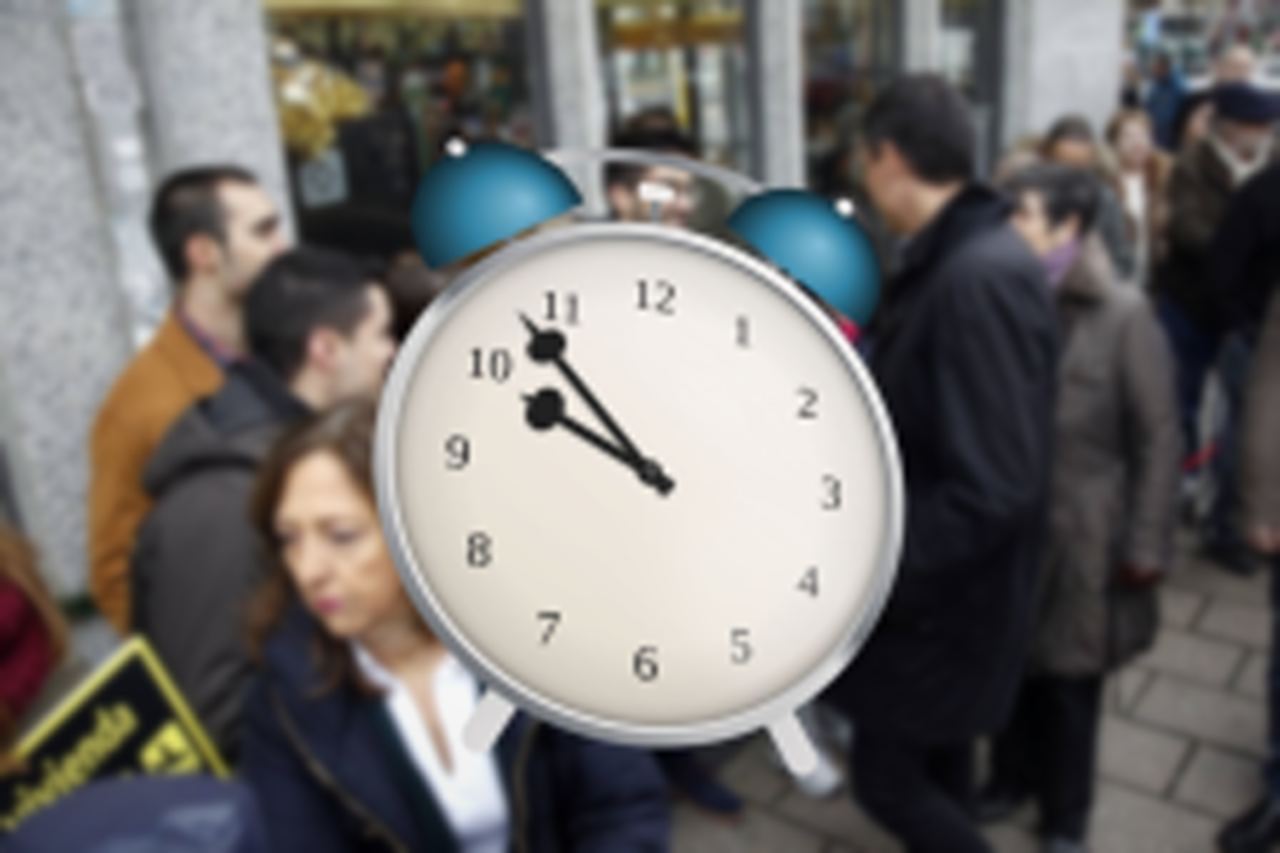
9:53
